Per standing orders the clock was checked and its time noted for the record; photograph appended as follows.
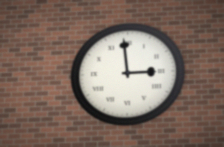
2:59
